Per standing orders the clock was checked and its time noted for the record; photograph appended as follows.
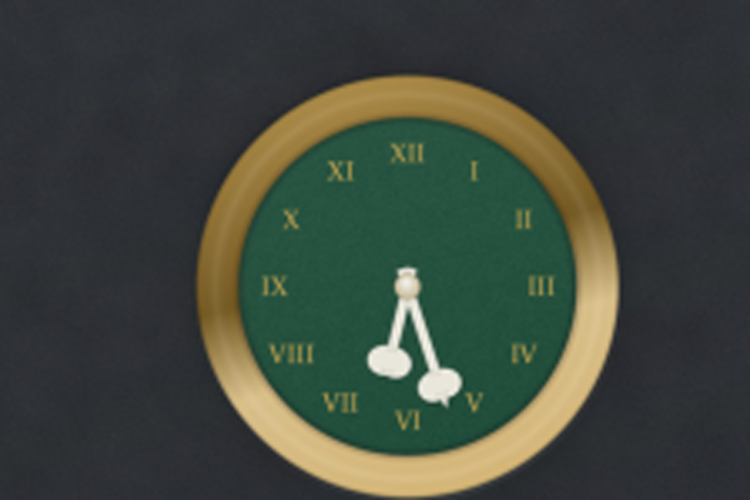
6:27
